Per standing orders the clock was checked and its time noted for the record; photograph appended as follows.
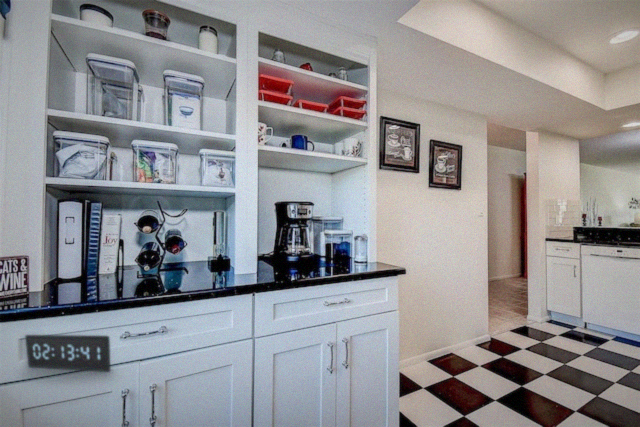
2:13:41
